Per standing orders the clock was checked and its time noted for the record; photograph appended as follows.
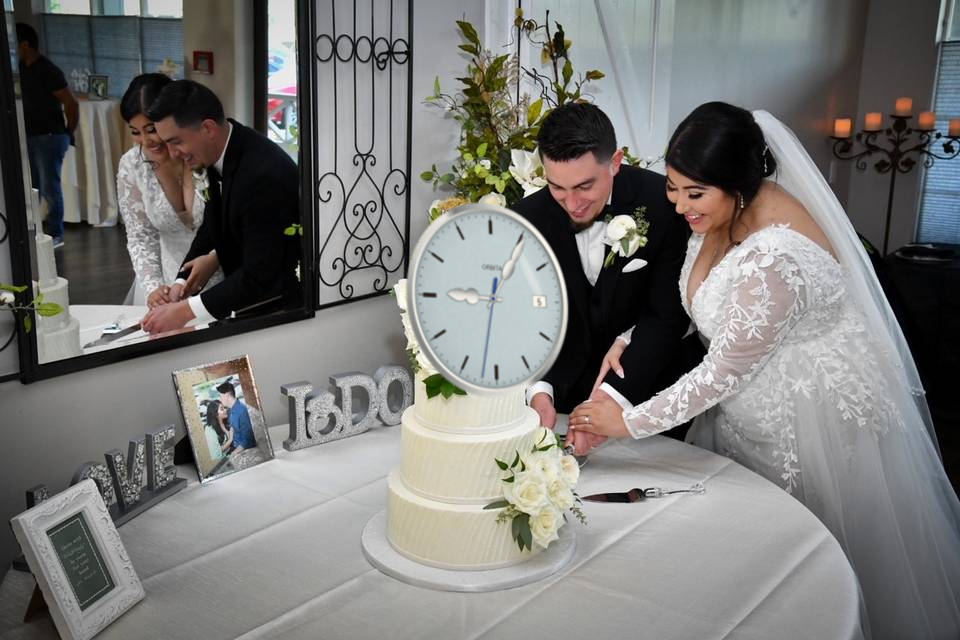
9:05:32
